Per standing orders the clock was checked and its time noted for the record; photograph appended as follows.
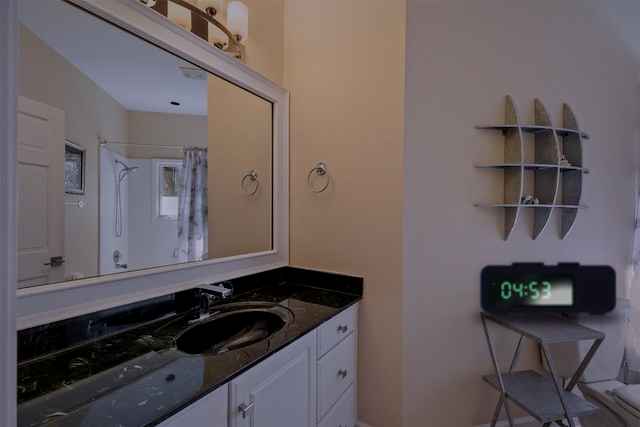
4:53
